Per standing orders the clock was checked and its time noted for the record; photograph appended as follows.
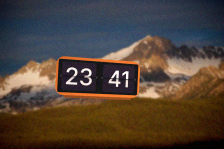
23:41
